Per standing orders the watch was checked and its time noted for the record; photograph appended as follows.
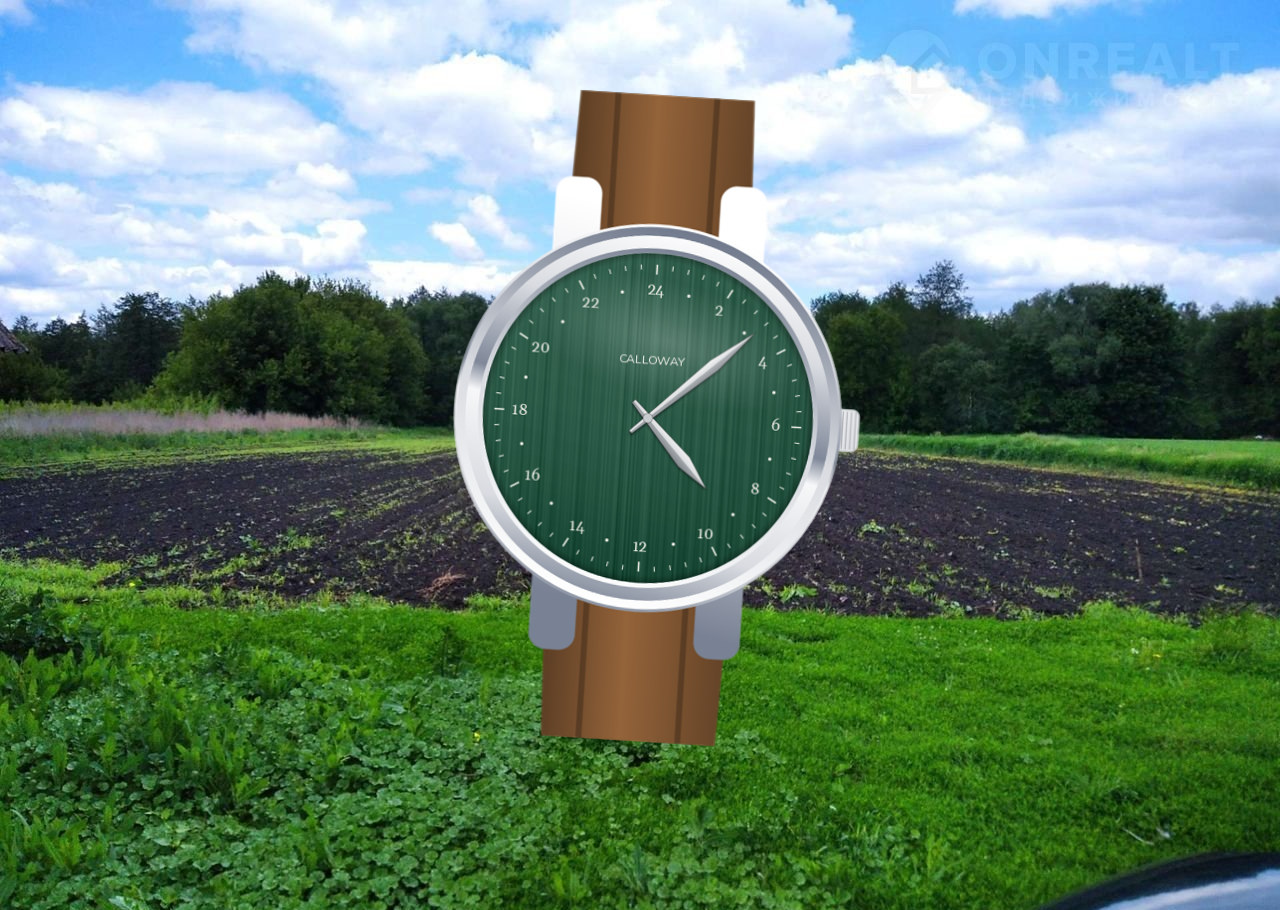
9:08
